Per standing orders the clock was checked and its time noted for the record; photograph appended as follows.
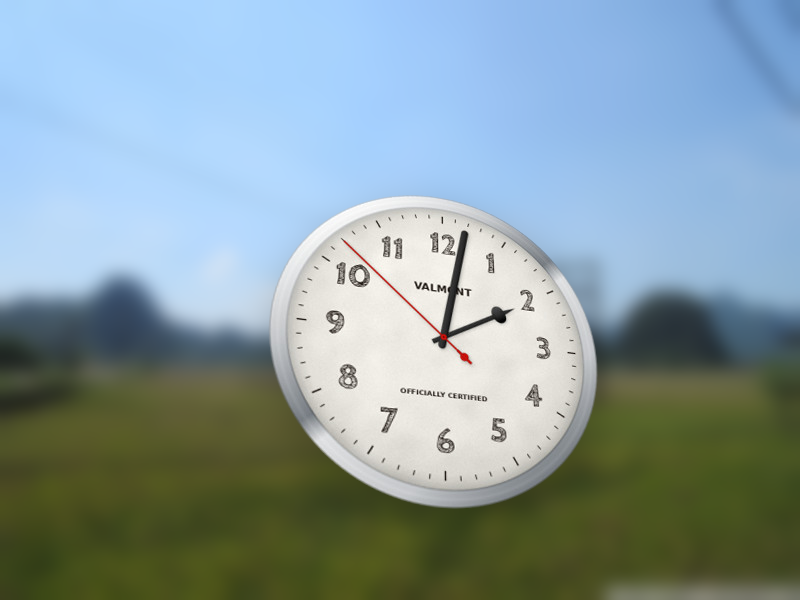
2:01:52
